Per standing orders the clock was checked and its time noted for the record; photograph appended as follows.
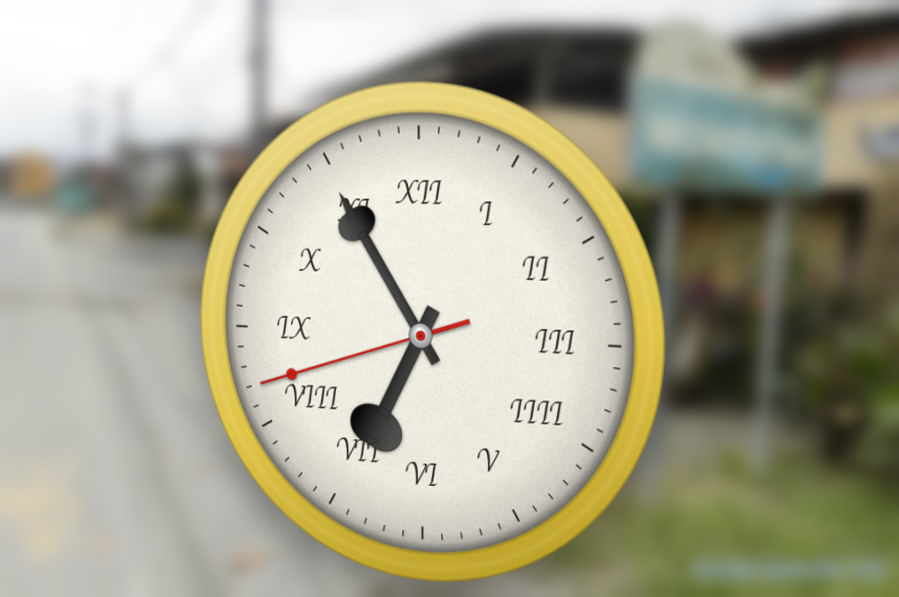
6:54:42
